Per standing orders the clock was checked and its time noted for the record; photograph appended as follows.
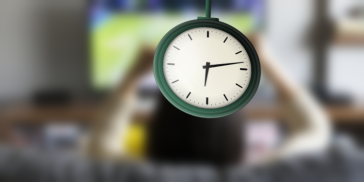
6:13
